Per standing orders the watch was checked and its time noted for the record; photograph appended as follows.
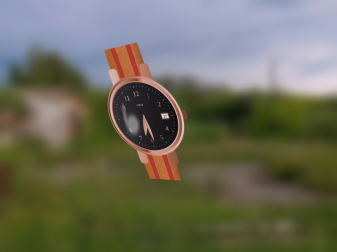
6:29
